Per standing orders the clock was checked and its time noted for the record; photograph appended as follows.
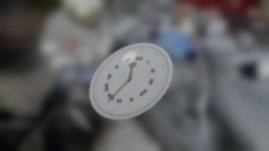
11:34
